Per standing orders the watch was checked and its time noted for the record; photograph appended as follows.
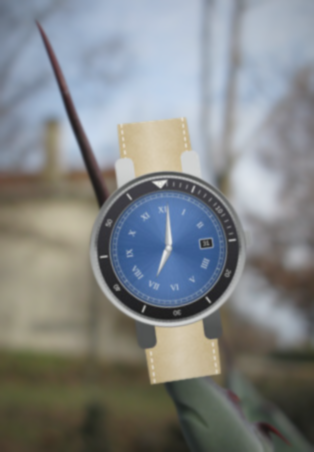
7:01
